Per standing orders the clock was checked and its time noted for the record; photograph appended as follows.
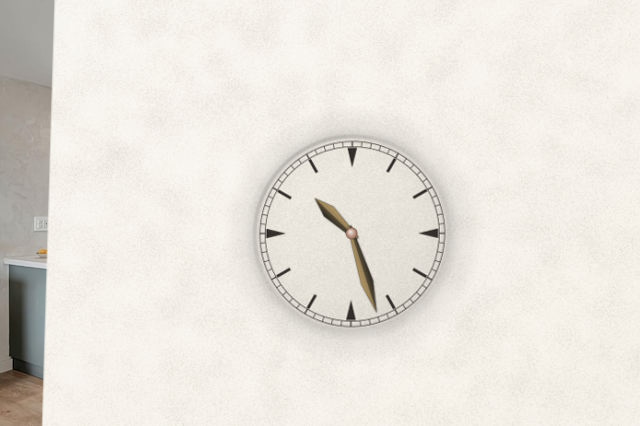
10:27
